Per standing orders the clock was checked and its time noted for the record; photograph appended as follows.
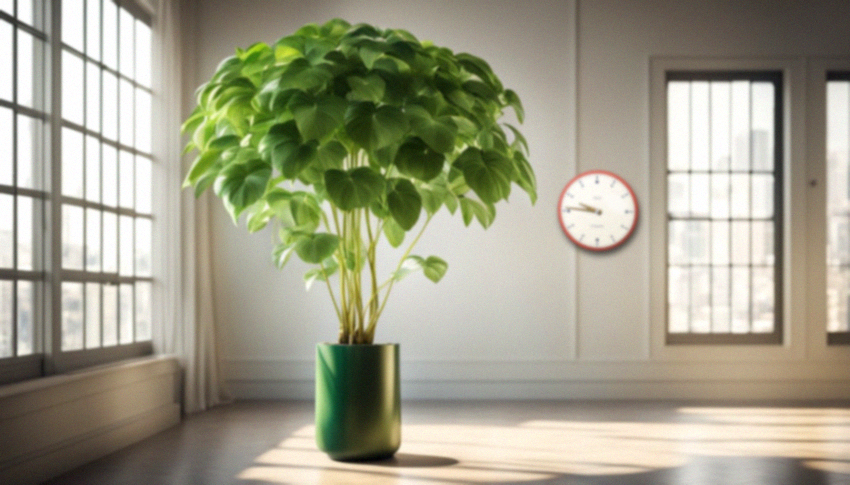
9:46
